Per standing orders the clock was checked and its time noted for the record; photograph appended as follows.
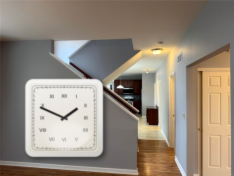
1:49
